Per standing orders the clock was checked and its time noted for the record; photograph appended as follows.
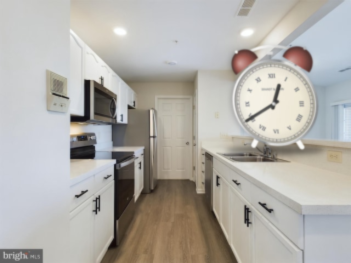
12:40
